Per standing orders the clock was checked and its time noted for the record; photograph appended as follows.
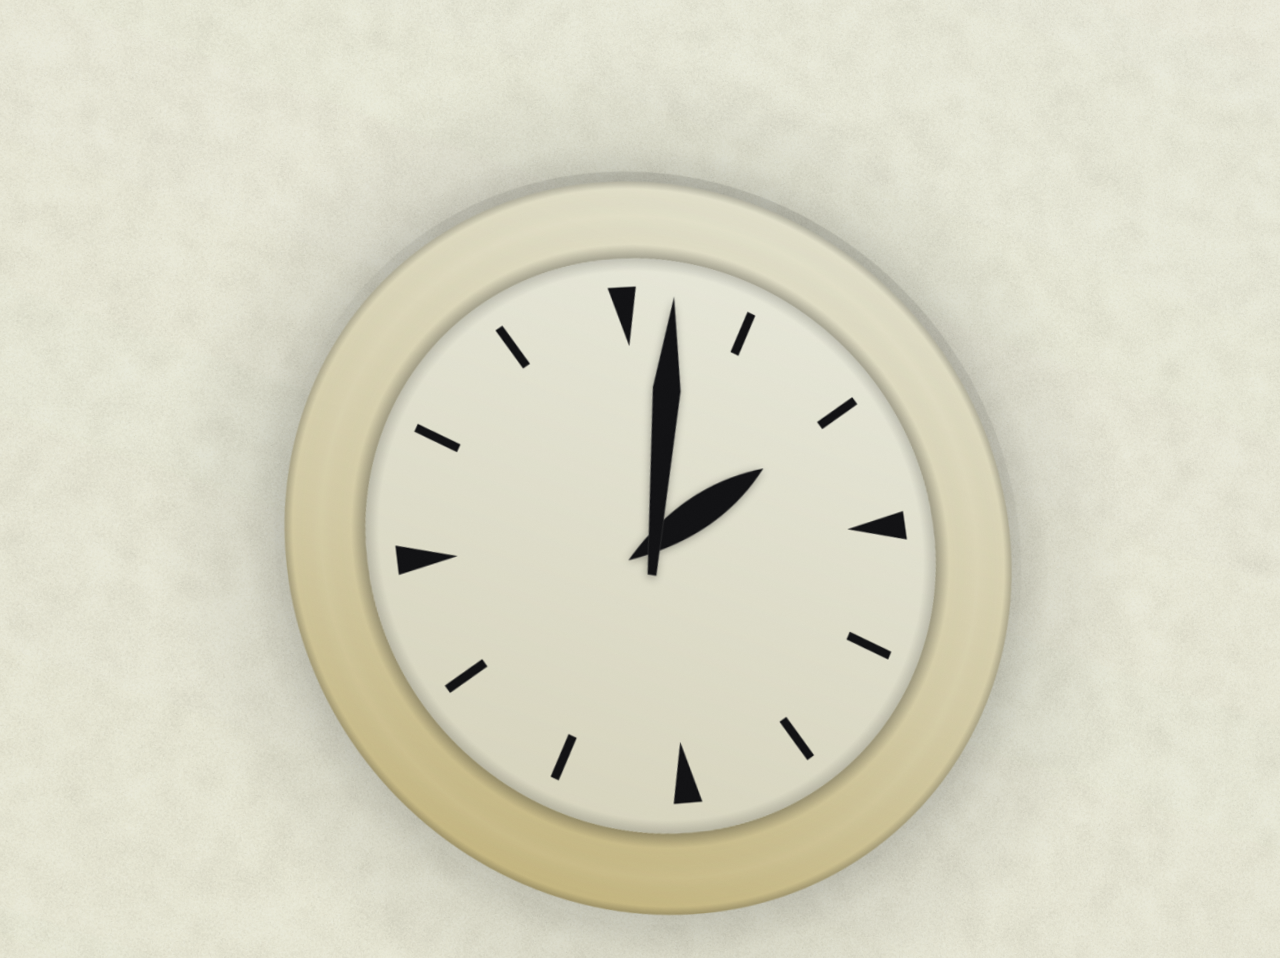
2:02
